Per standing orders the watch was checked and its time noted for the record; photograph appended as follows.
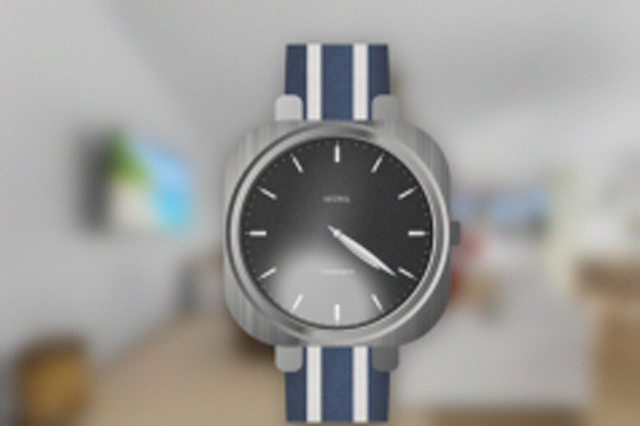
4:21
